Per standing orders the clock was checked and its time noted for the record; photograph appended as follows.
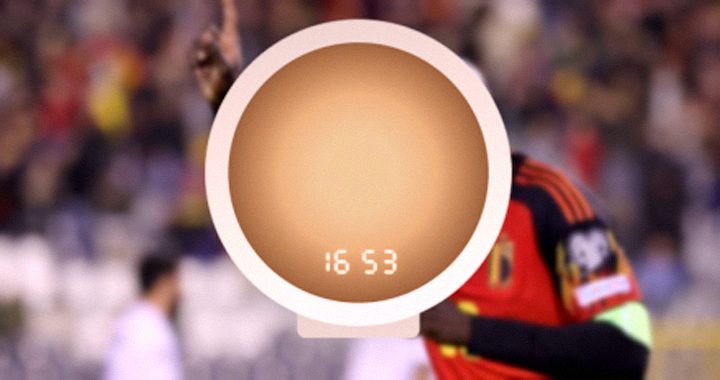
16:53
